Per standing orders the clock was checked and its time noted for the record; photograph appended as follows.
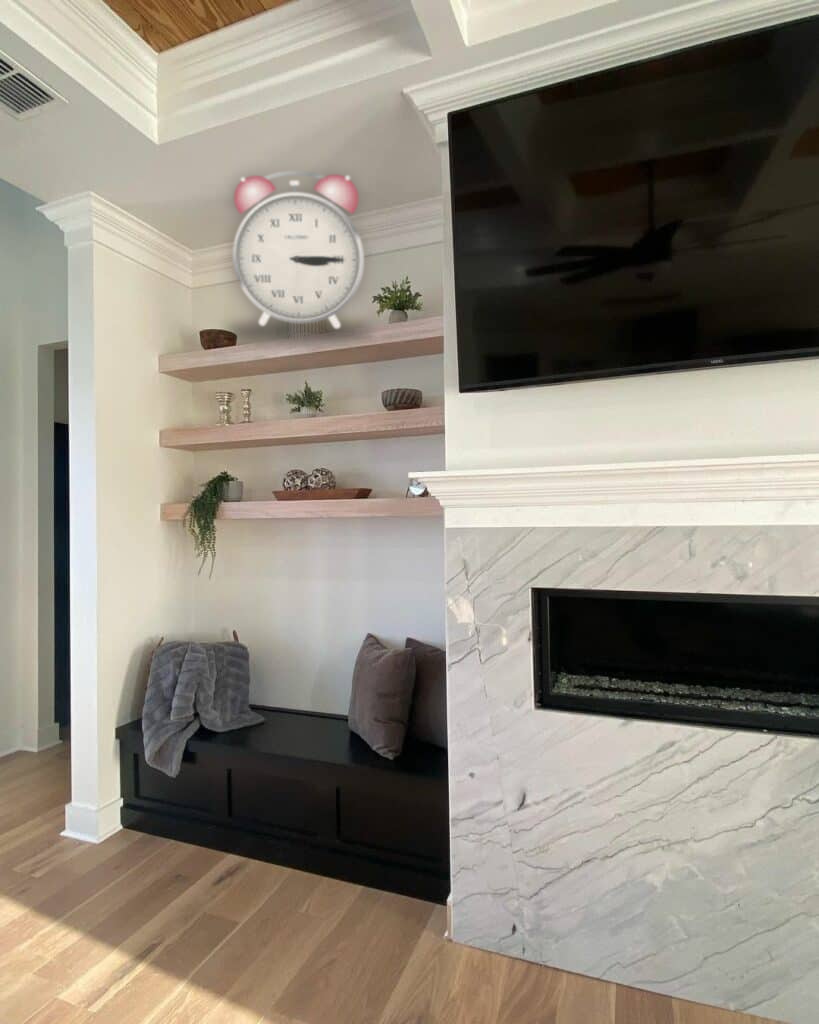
3:15
